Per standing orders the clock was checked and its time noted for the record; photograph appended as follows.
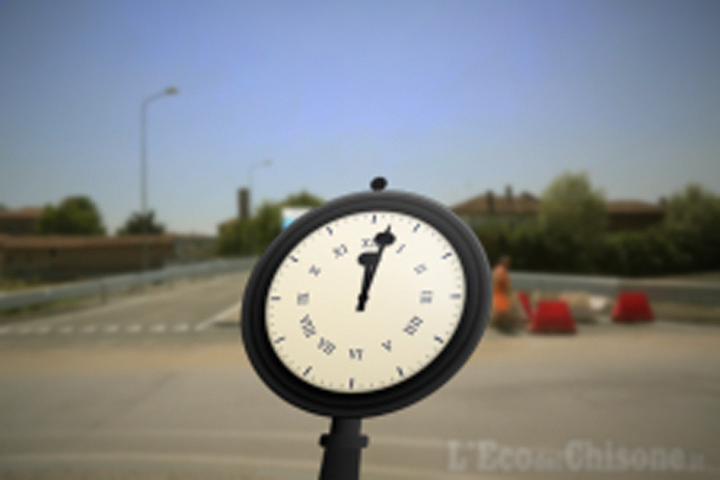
12:02
